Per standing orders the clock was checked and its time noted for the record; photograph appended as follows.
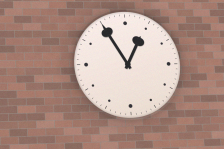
12:55
